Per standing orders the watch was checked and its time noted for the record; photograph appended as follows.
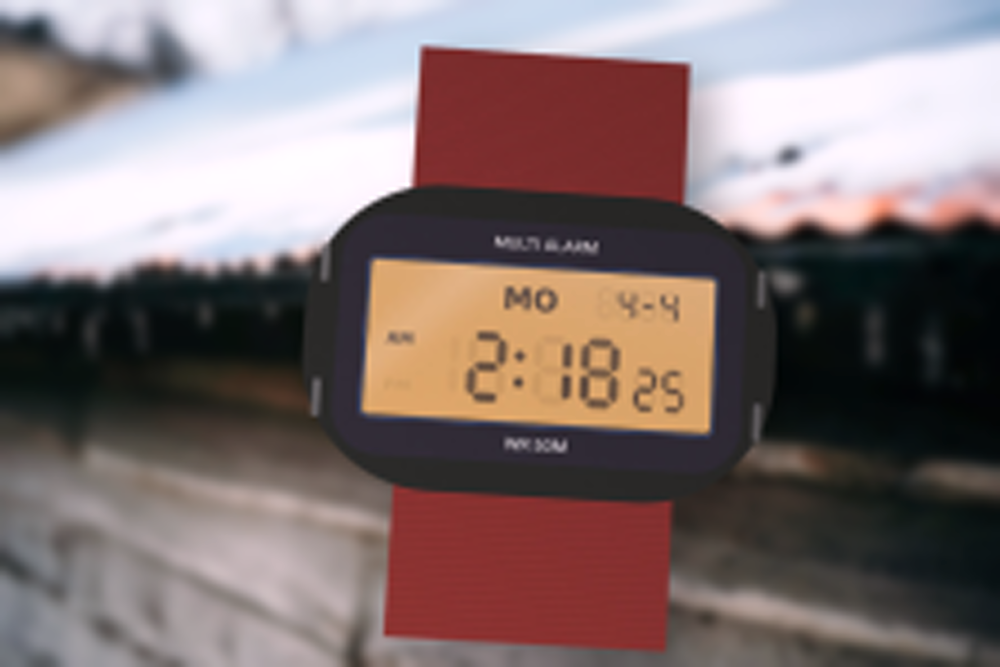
2:18:25
